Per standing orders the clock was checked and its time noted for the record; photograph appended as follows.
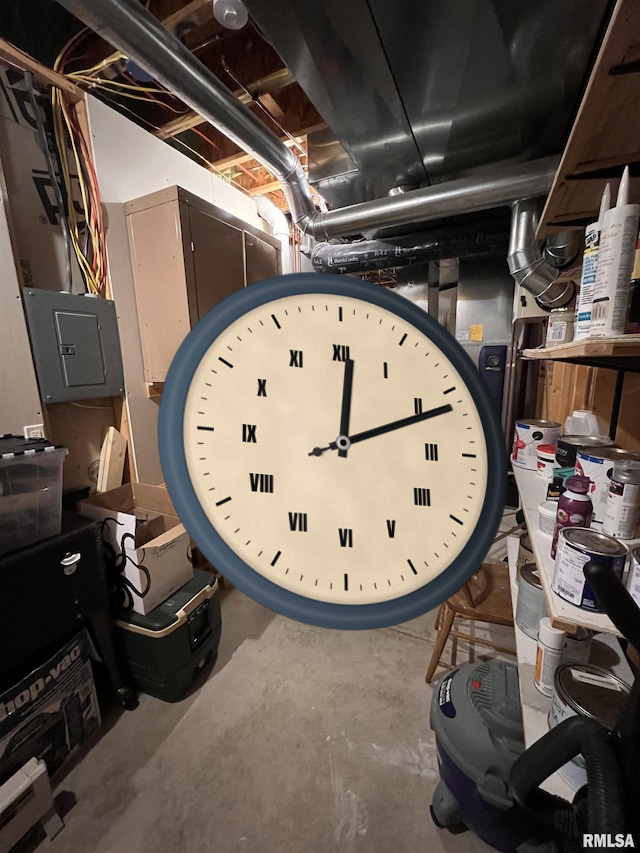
12:11:11
